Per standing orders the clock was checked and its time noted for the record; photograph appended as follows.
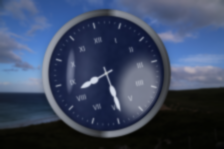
8:29
